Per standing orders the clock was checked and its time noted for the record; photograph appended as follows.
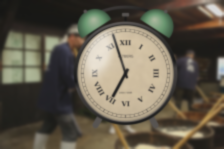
6:57
